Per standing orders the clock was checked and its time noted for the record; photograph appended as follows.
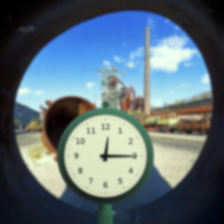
12:15
